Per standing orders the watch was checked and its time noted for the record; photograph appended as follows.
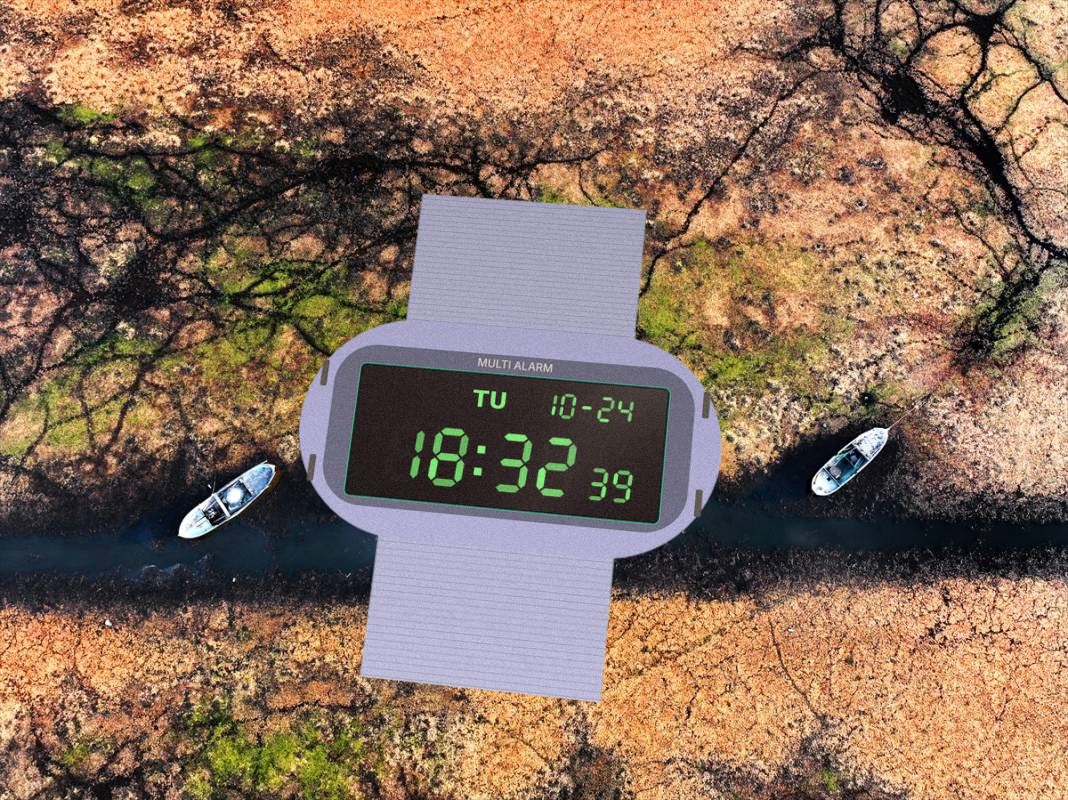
18:32:39
